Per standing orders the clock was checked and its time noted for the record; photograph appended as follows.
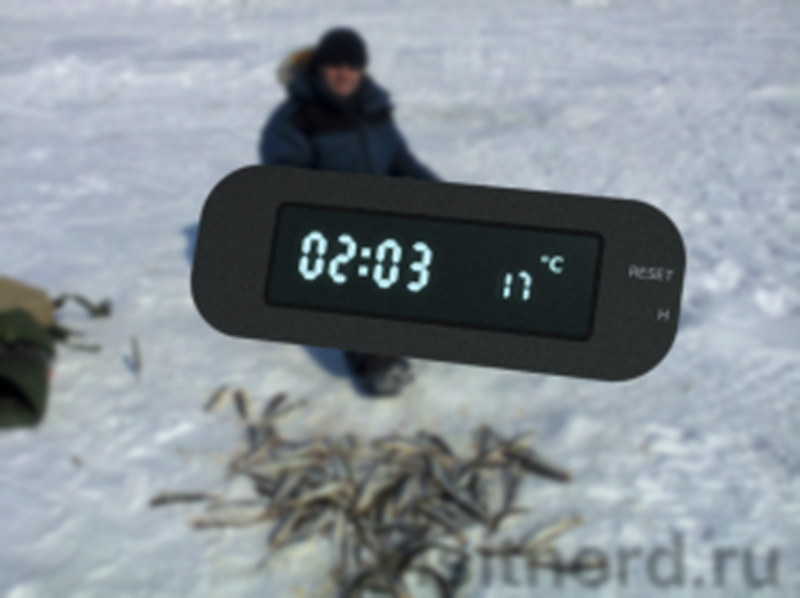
2:03
